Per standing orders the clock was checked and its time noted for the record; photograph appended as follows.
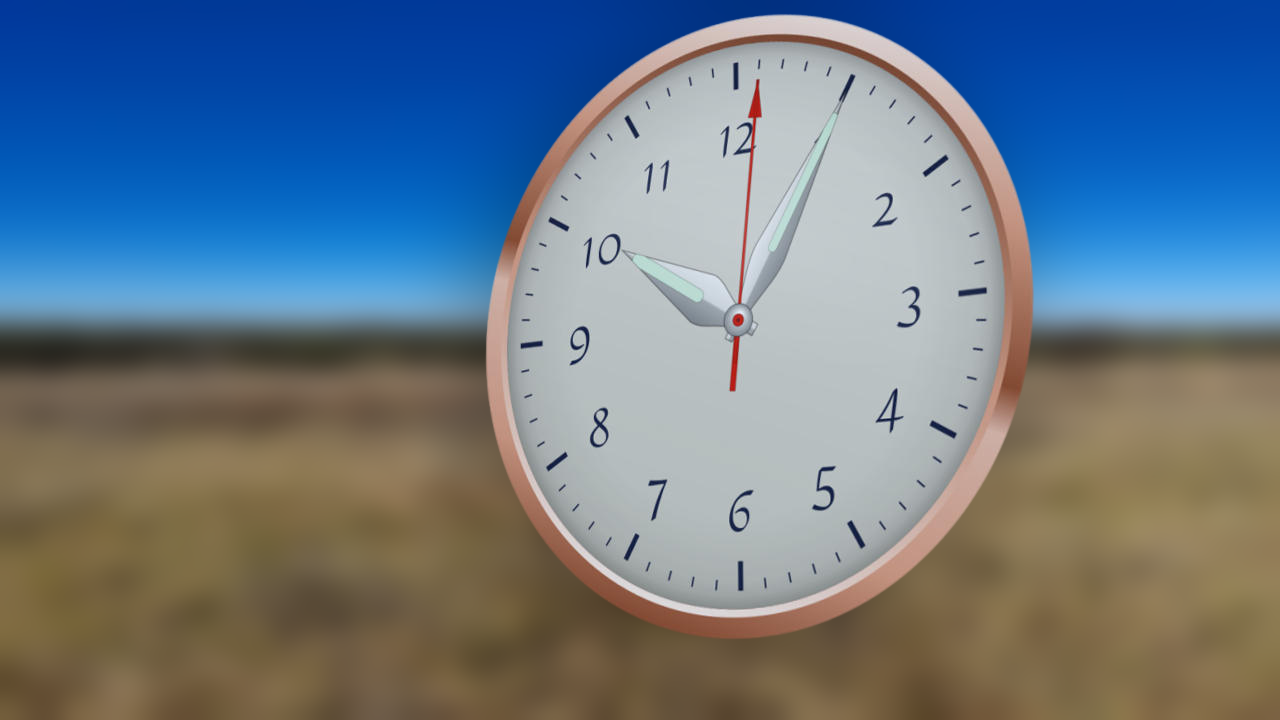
10:05:01
